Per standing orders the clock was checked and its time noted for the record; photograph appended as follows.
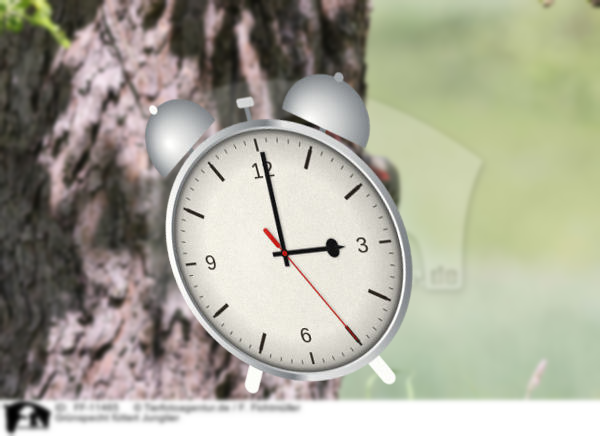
3:00:25
